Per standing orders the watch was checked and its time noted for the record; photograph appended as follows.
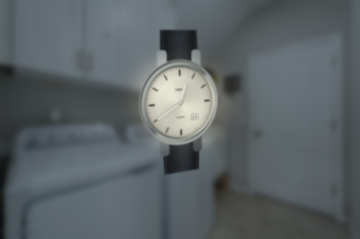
12:40
